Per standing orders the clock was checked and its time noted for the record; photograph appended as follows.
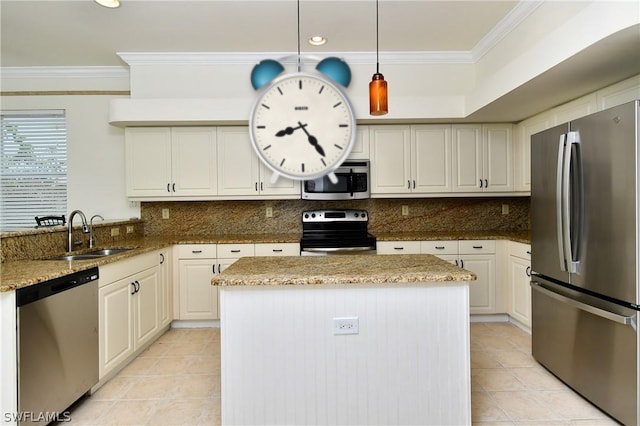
8:24
